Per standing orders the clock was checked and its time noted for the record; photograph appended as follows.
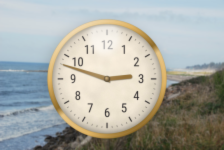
2:48
